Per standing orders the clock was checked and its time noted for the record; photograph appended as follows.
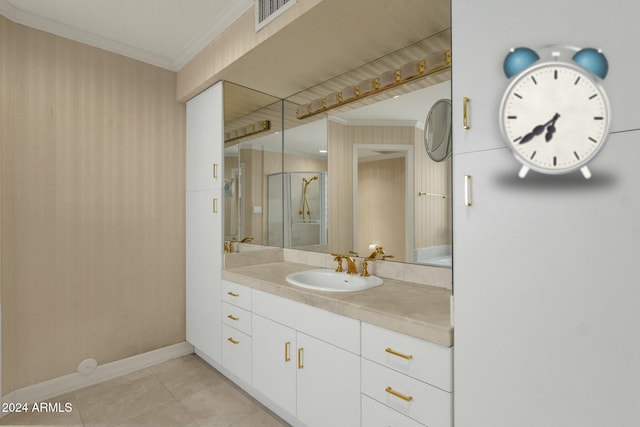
6:39
